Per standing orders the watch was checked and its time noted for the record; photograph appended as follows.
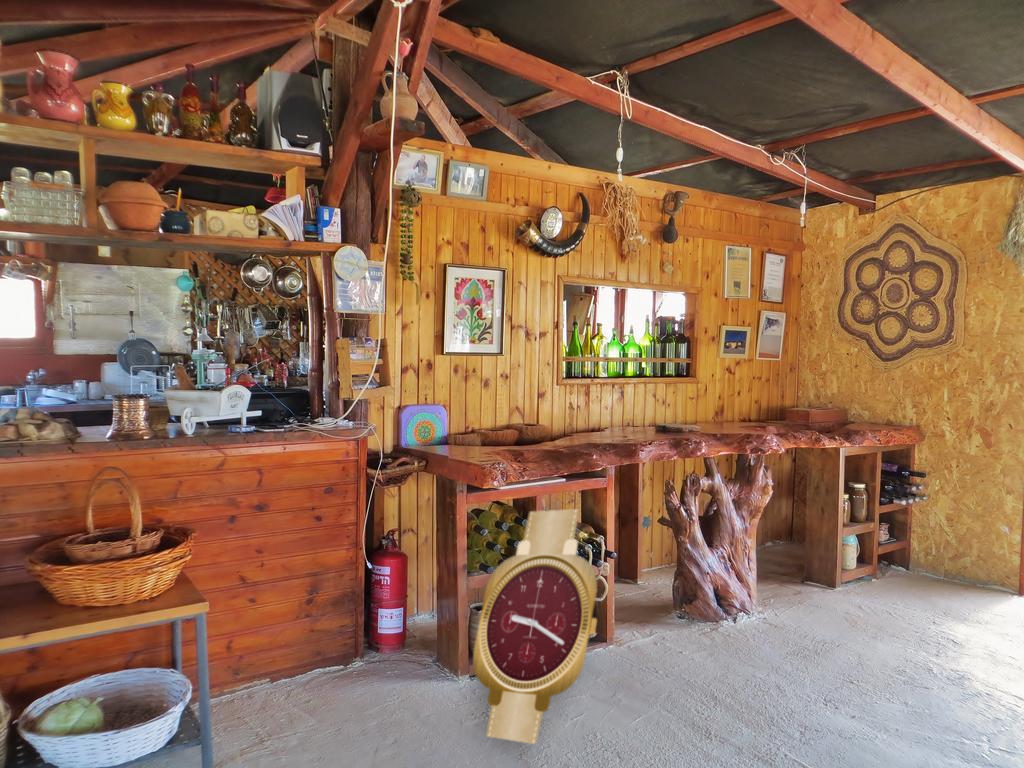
9:19
